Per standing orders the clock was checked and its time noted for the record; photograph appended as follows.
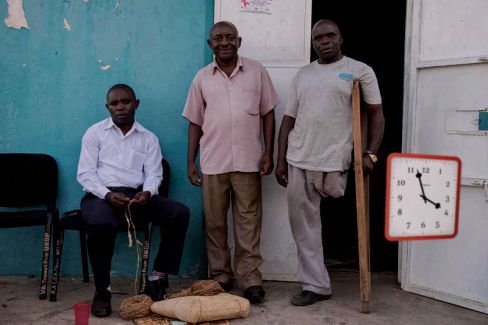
3:57
